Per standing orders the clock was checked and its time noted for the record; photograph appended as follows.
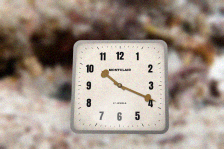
10:19
